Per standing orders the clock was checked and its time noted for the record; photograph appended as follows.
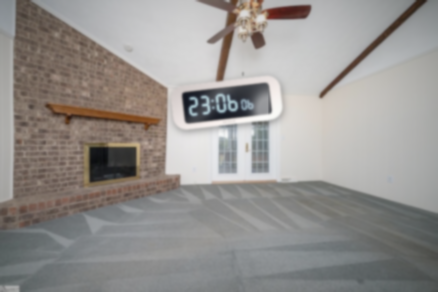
23:06
